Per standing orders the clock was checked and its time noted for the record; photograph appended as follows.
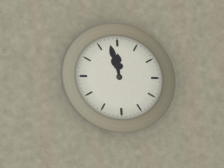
11:58
